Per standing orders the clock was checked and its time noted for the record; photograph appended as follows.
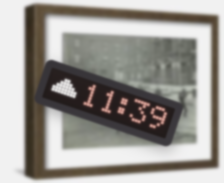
11:39
